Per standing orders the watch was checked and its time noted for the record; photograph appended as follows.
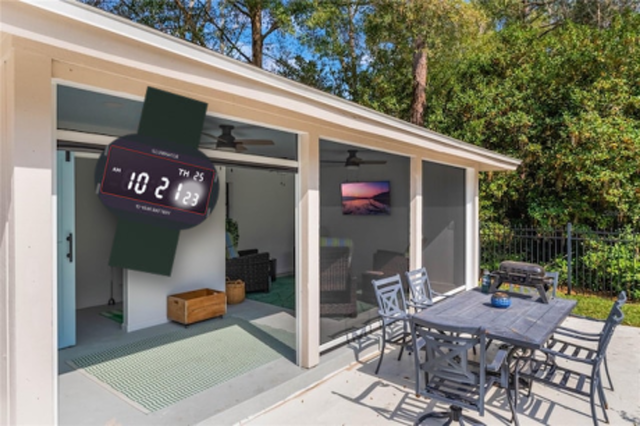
10:21:23
